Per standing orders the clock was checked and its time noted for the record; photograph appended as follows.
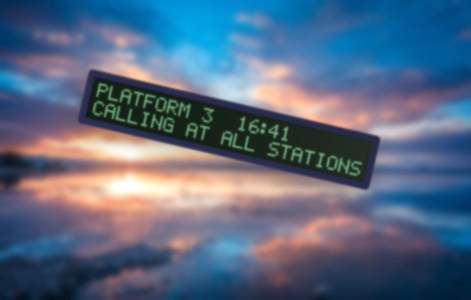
16:41
